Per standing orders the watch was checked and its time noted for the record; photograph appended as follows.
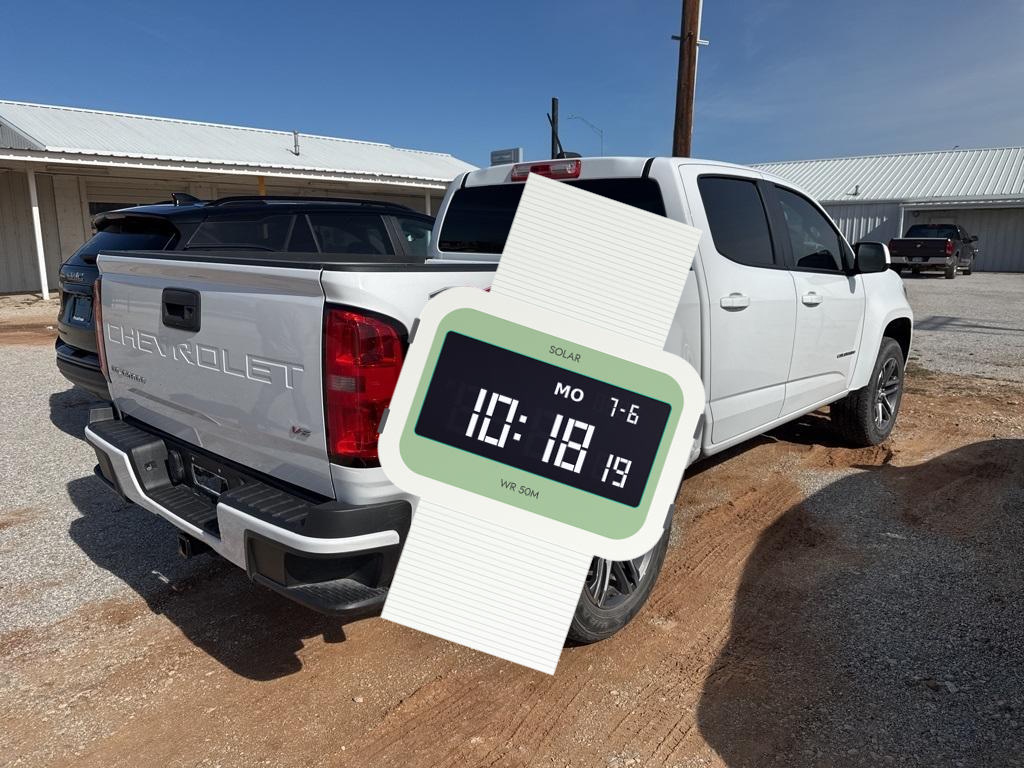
10:18:19
